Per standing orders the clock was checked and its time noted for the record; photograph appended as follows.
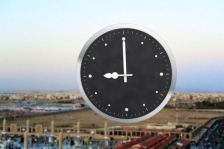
9:00
